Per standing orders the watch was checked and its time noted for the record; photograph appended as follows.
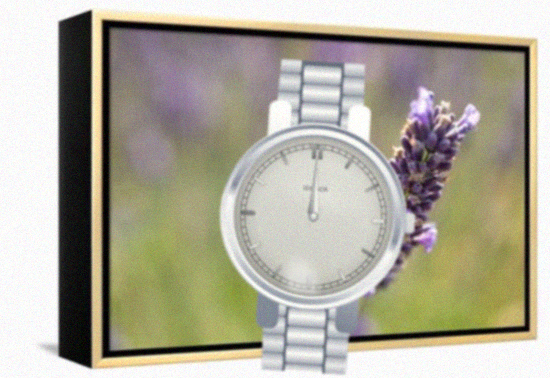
12:00
